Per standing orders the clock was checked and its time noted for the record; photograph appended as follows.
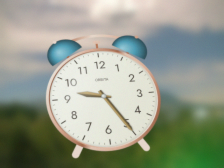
9:25
